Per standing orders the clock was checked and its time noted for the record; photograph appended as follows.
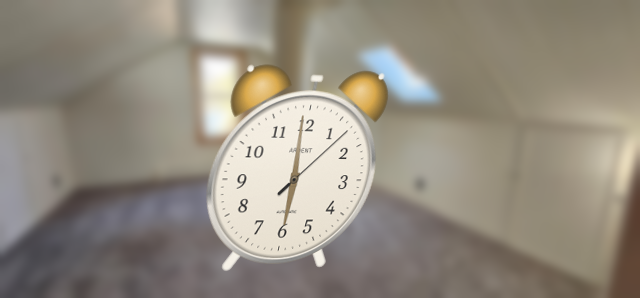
5:59:07
